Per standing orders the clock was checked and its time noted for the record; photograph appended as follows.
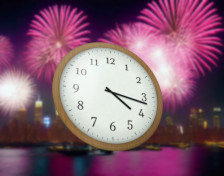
4:17
